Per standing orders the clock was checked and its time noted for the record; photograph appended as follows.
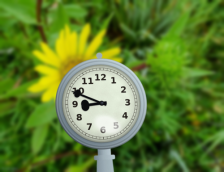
8:49
